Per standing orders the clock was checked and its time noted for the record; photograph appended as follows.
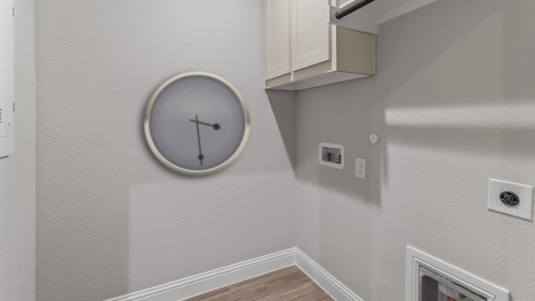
3:29
